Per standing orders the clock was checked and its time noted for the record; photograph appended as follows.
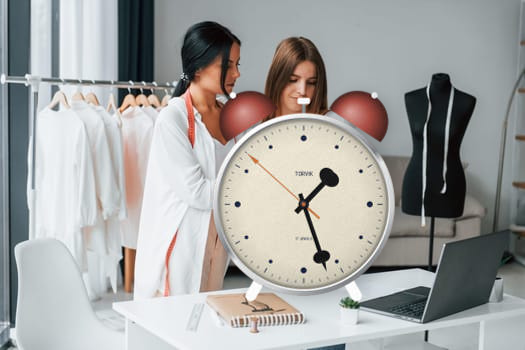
1:26:52
